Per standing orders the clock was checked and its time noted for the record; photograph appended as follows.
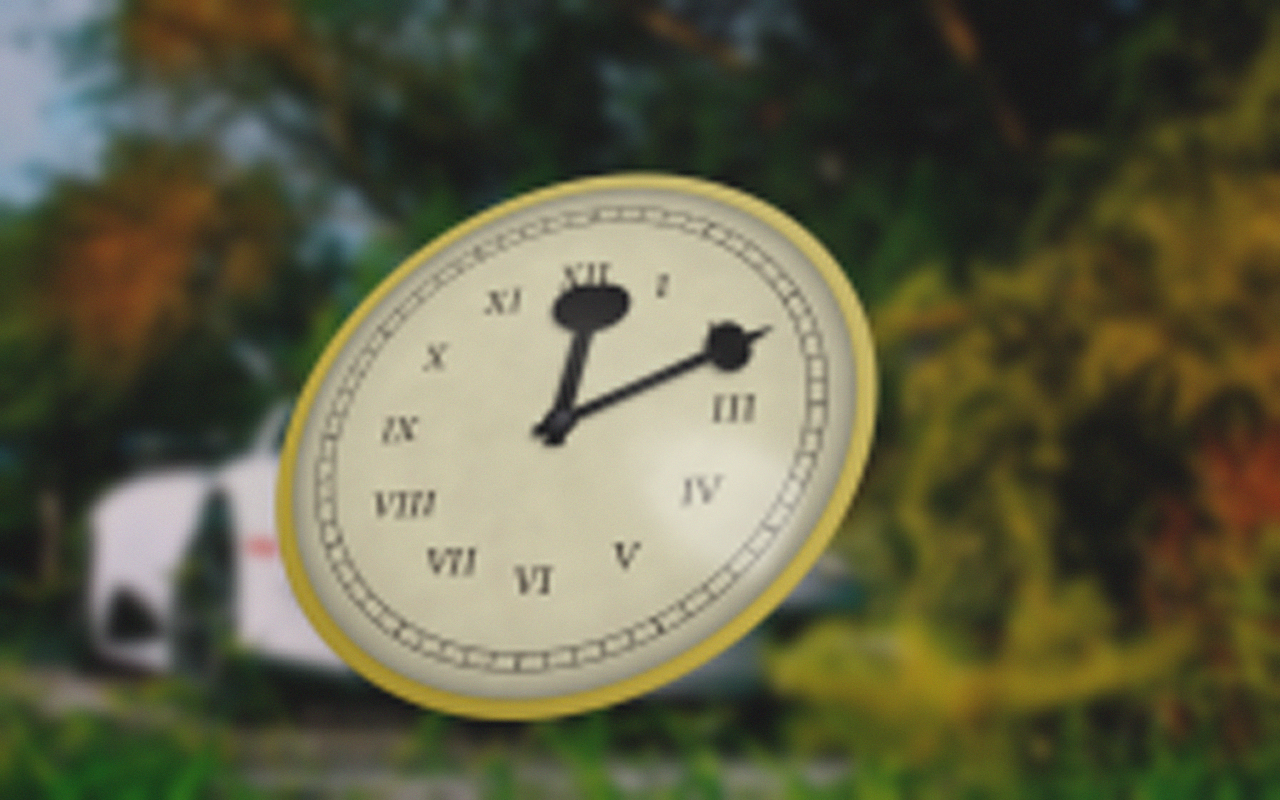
12:11
